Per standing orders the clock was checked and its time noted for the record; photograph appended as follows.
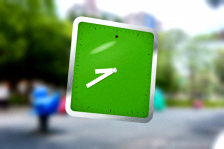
8:39
